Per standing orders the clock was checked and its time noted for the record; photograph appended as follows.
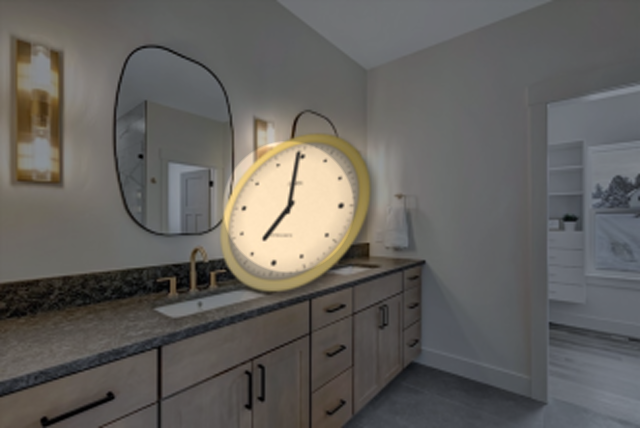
6:59
